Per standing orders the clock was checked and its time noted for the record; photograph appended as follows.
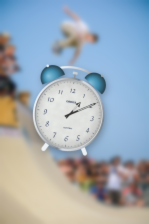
1:10
